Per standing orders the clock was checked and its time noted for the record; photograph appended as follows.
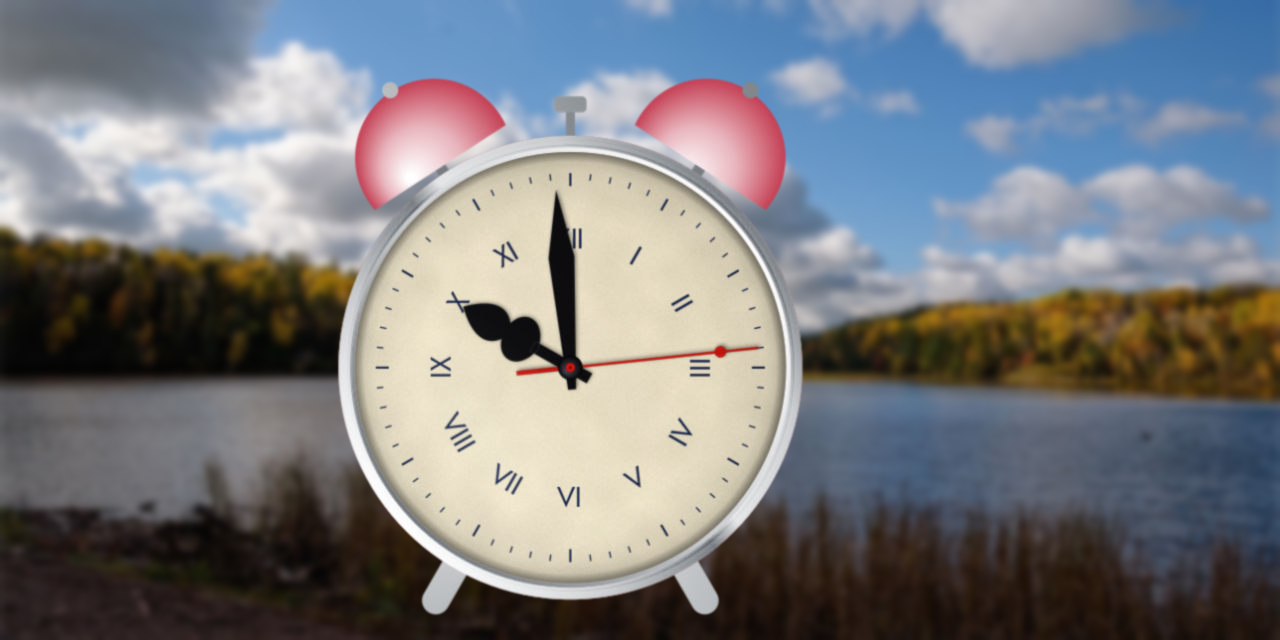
9:59:14
